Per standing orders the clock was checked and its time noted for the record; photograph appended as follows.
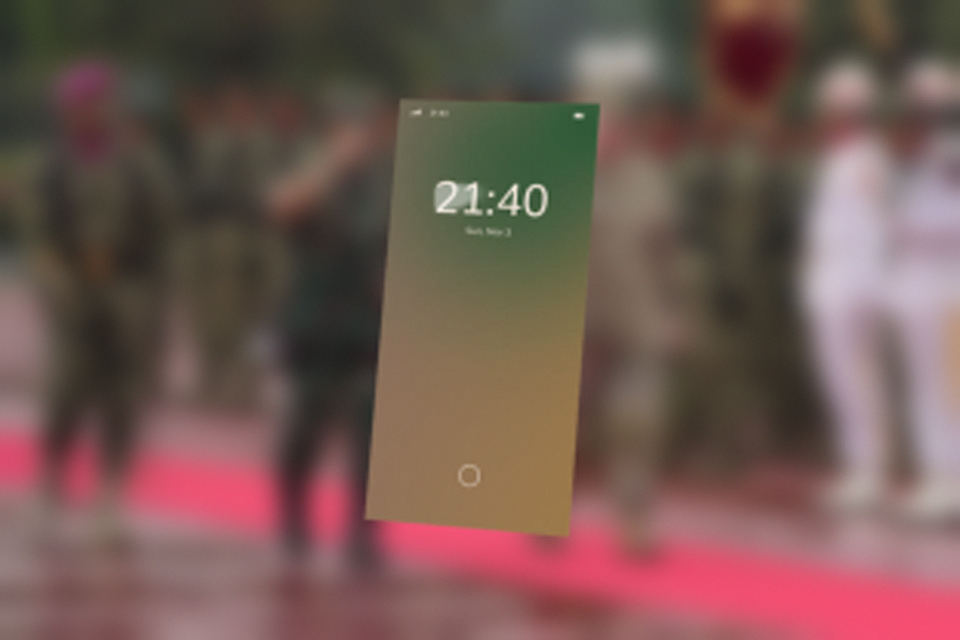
21:40
